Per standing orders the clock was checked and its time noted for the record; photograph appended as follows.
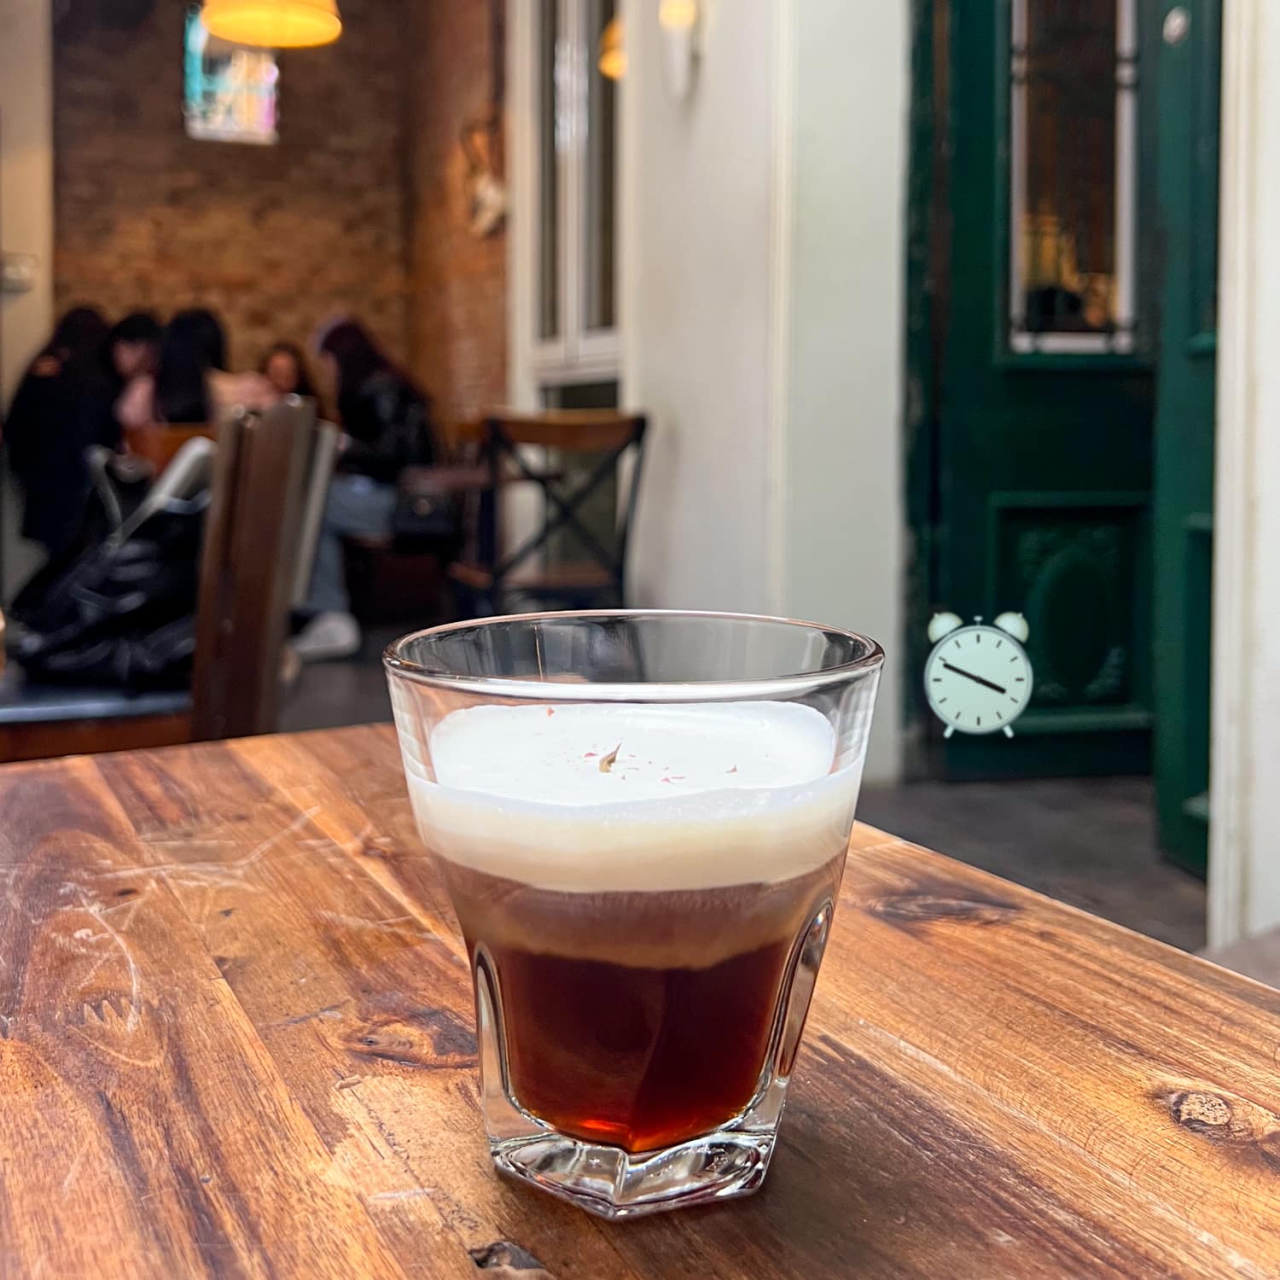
3:49
